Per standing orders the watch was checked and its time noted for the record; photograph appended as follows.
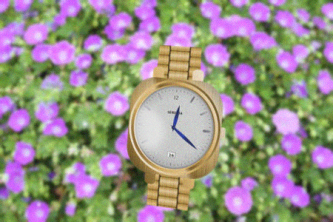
12:21
